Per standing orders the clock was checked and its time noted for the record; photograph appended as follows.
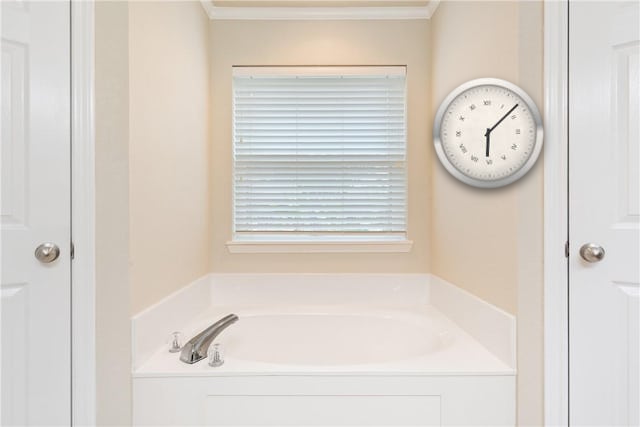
6:08
